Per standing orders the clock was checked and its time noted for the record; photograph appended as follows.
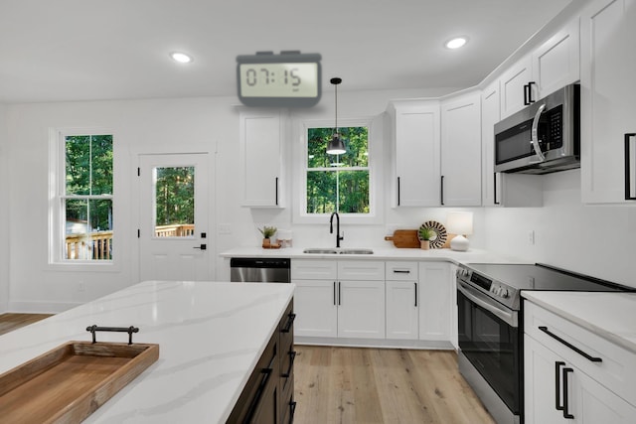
7:15
